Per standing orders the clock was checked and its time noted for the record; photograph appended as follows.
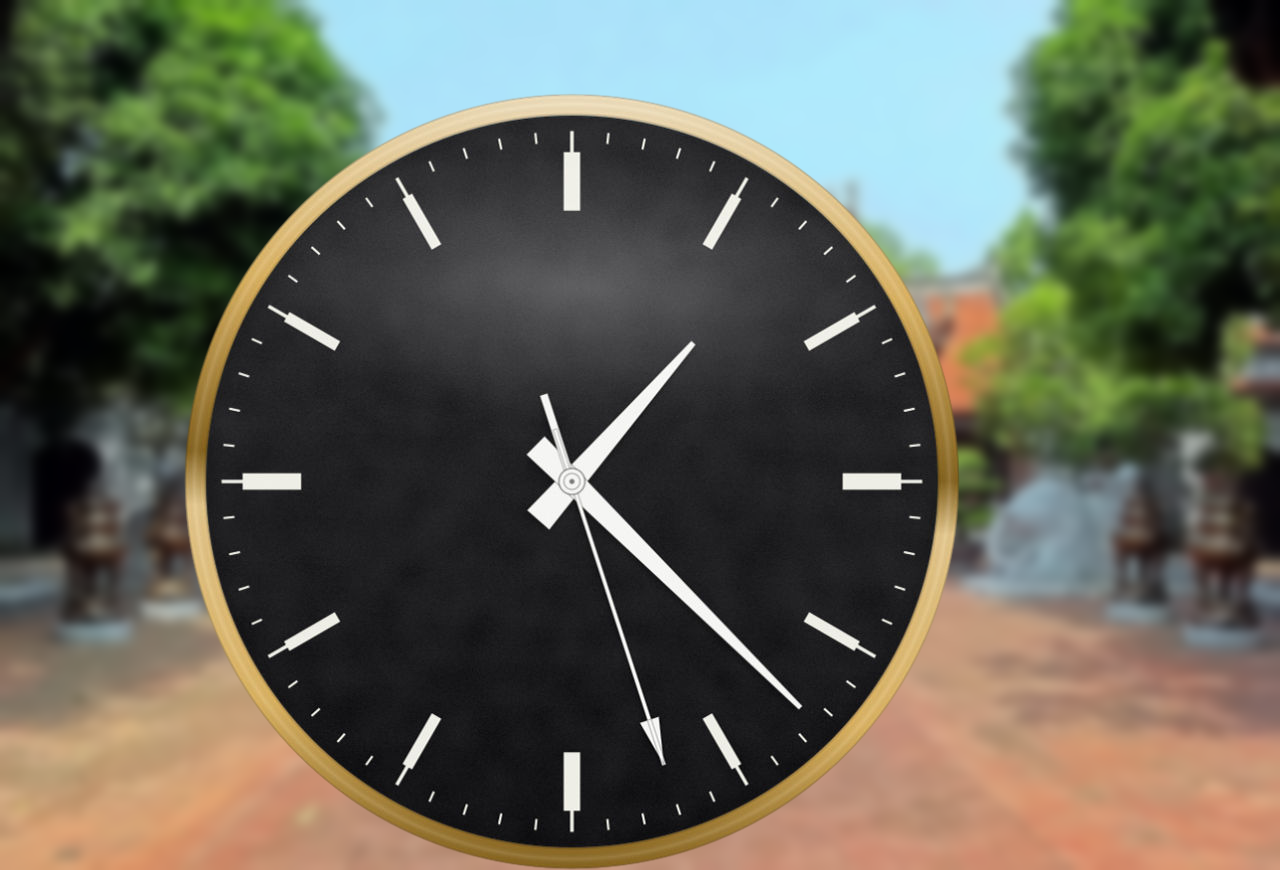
1:22:27
